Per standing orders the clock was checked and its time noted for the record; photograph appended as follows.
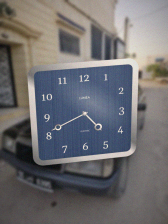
4:41
